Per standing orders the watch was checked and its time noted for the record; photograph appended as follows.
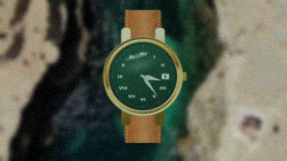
3:24
